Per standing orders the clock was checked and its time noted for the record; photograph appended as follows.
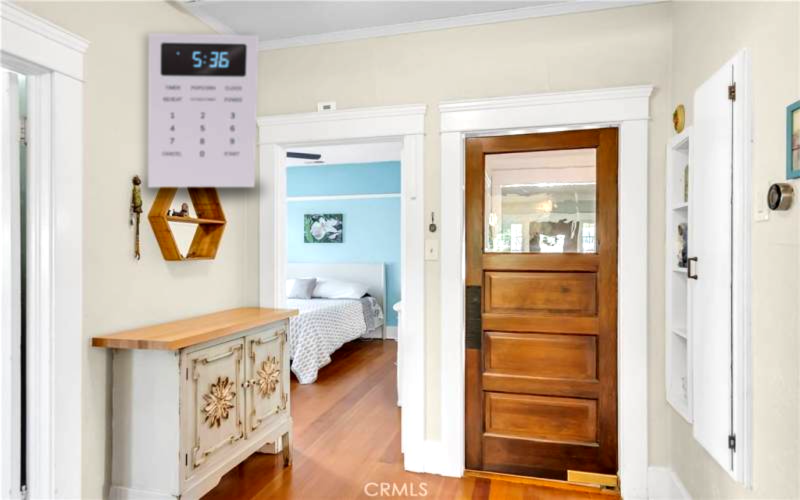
5:36
